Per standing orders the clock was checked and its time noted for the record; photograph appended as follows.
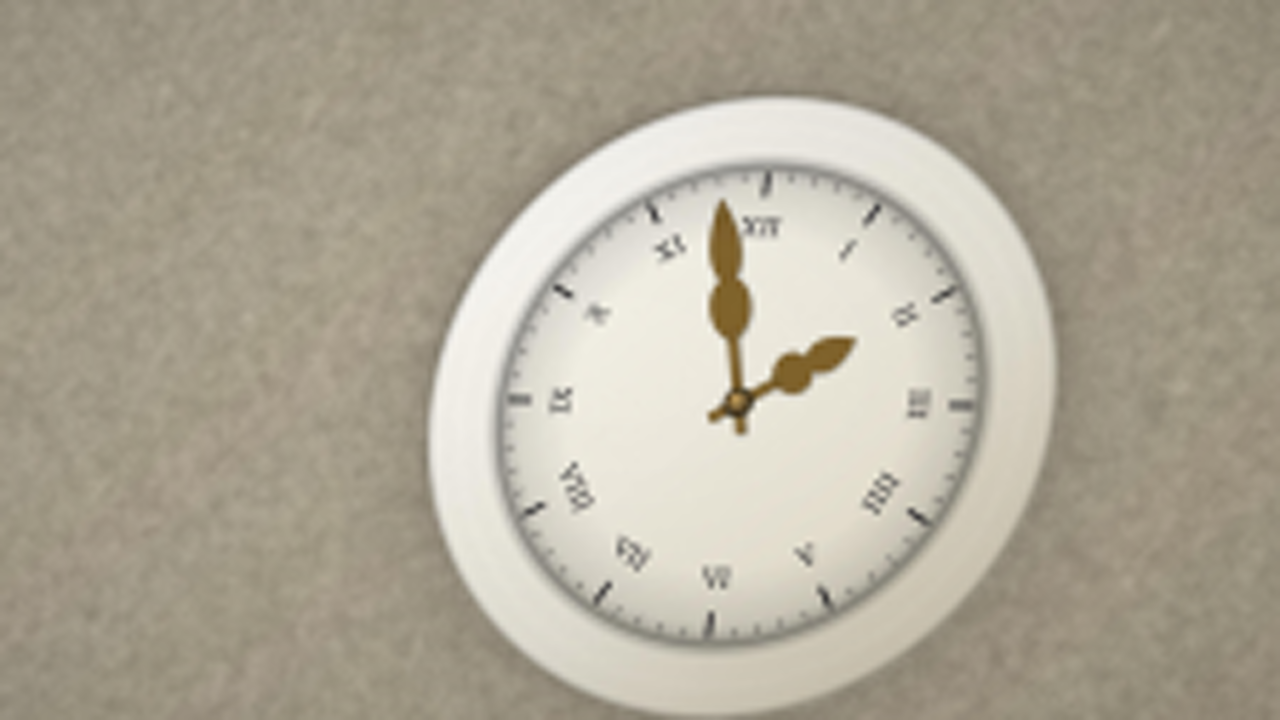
1:58
